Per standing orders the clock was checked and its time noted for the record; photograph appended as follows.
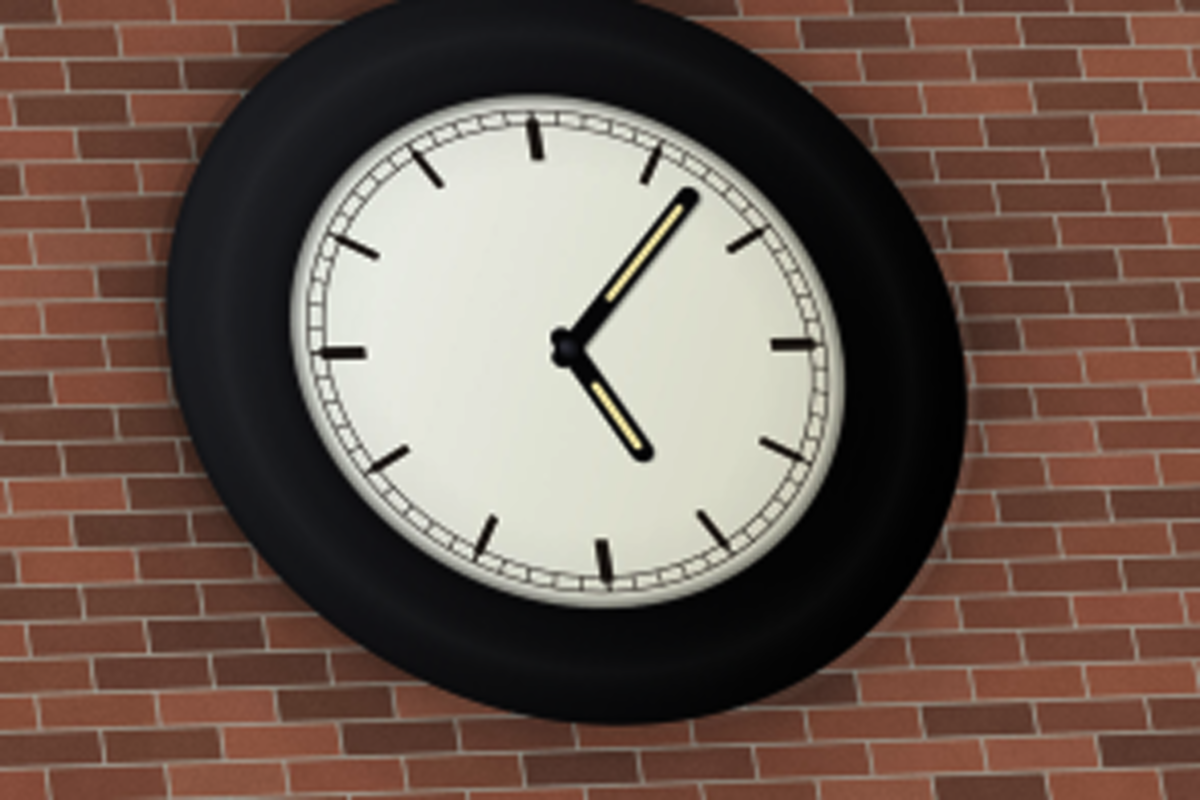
5:07
